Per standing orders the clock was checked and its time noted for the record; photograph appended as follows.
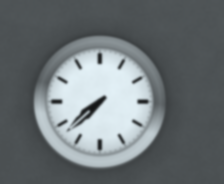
7:38
